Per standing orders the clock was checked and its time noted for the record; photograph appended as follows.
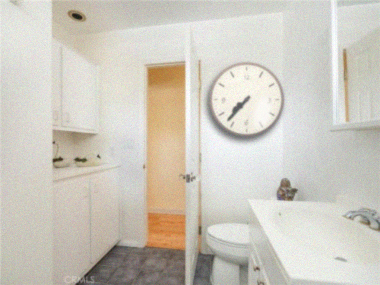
7:37
